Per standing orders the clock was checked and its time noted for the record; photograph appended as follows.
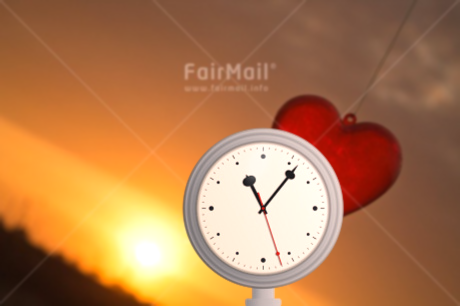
11:06:27
